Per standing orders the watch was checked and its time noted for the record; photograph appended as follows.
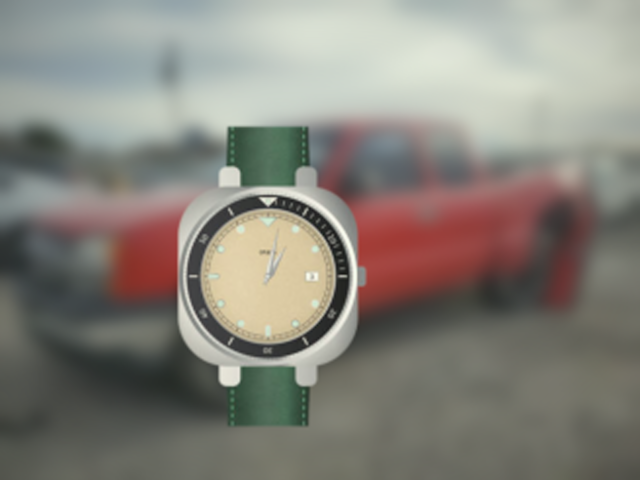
1:02
